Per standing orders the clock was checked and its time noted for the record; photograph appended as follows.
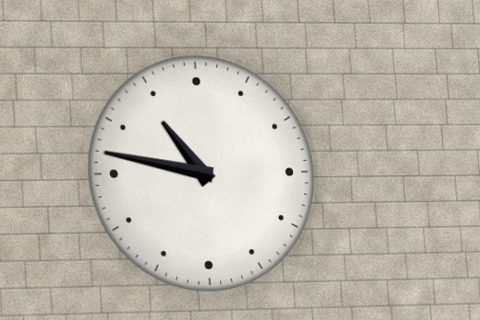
10:47
